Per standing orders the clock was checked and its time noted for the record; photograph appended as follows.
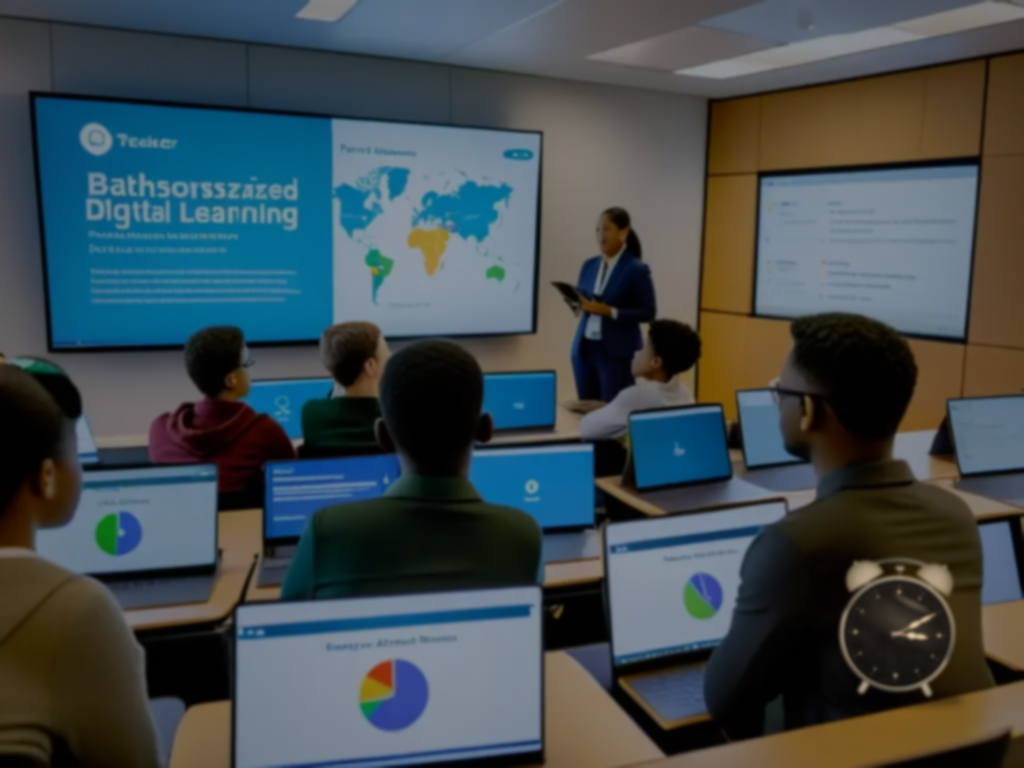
3:10
